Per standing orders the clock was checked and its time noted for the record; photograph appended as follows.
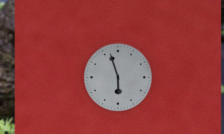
5:57
